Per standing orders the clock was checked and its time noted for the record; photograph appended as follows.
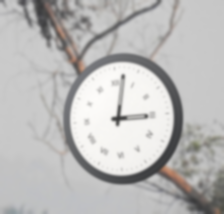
3:02
